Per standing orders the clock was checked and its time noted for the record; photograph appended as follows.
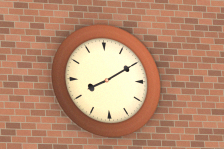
8:10
